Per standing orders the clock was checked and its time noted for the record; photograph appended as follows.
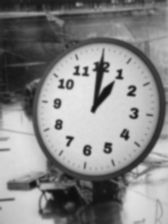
1:00
